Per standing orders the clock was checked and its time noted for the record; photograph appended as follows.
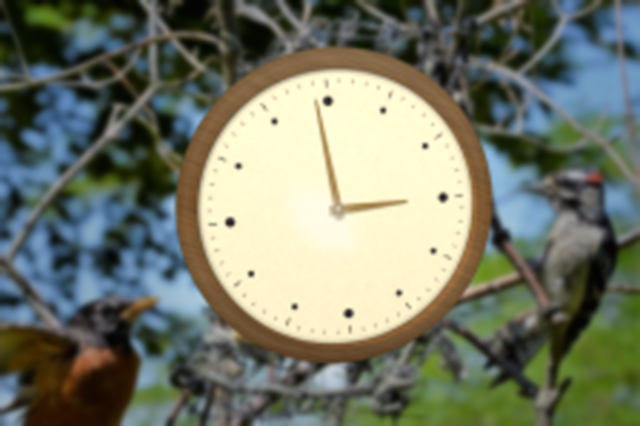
2:59
